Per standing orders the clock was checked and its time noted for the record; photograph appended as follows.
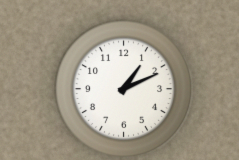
1:11
